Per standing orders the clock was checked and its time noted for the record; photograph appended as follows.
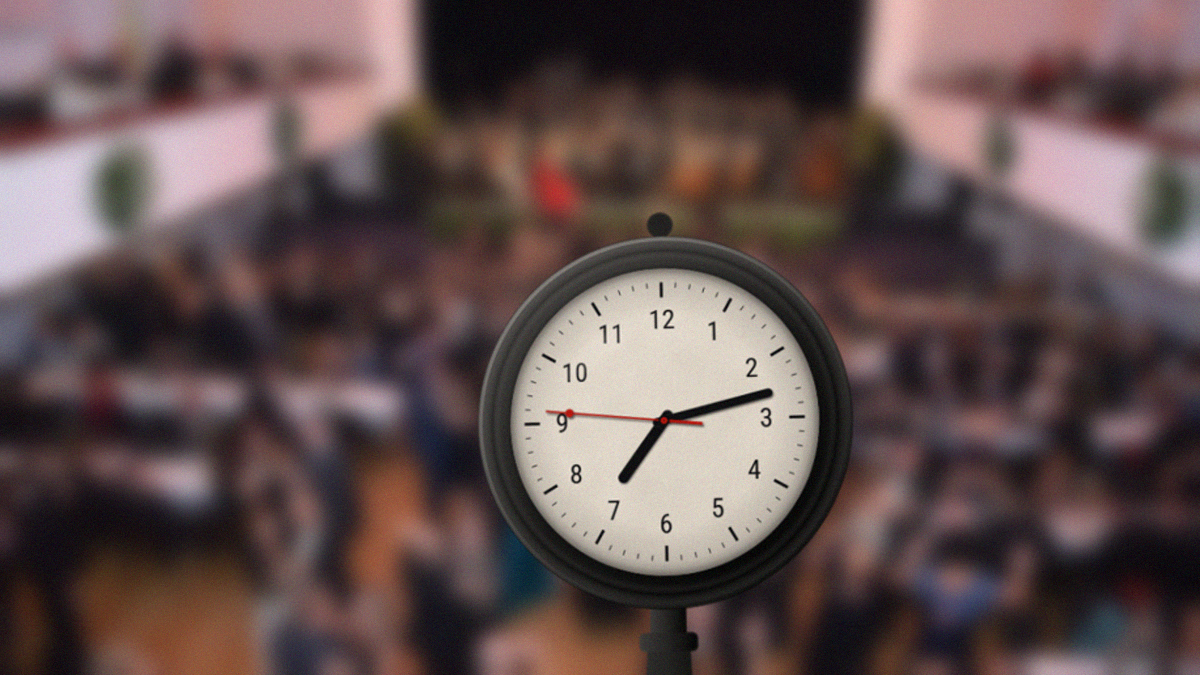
7:12:46
